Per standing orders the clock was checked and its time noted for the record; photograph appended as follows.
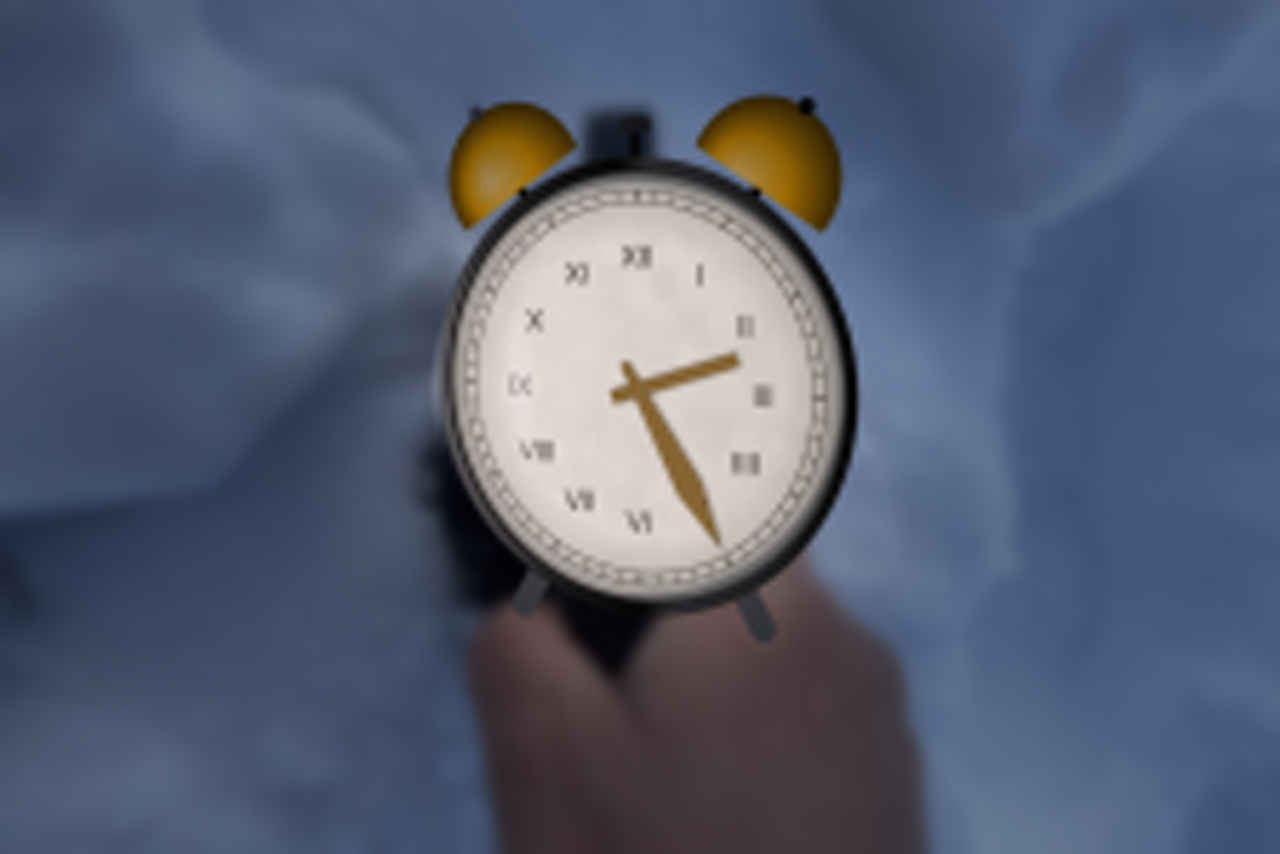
2:25
